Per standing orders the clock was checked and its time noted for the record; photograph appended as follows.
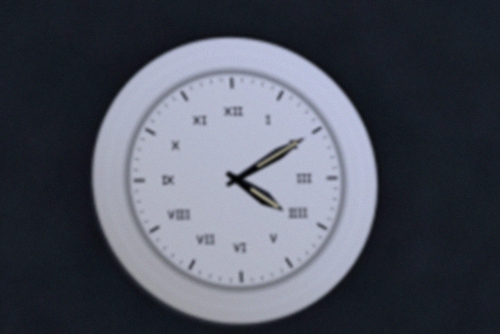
4:10
